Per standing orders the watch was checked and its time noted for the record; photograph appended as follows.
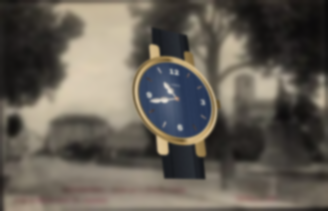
10:43
